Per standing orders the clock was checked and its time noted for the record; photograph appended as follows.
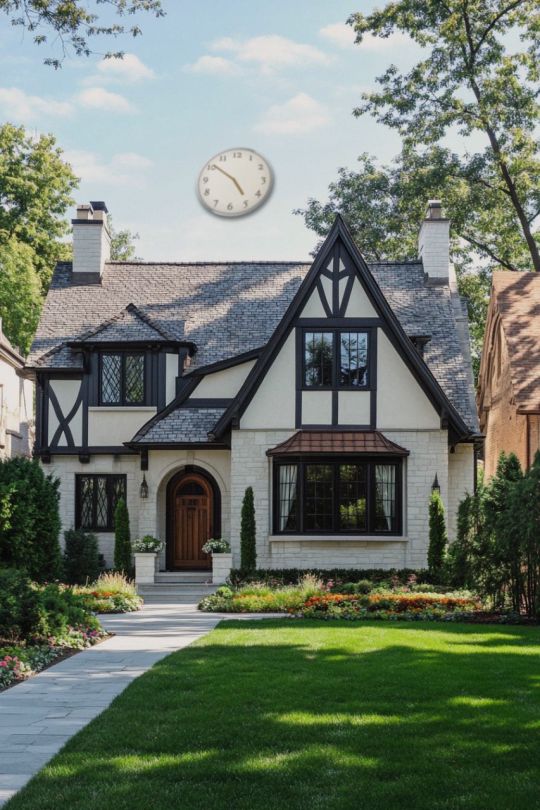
4:51
